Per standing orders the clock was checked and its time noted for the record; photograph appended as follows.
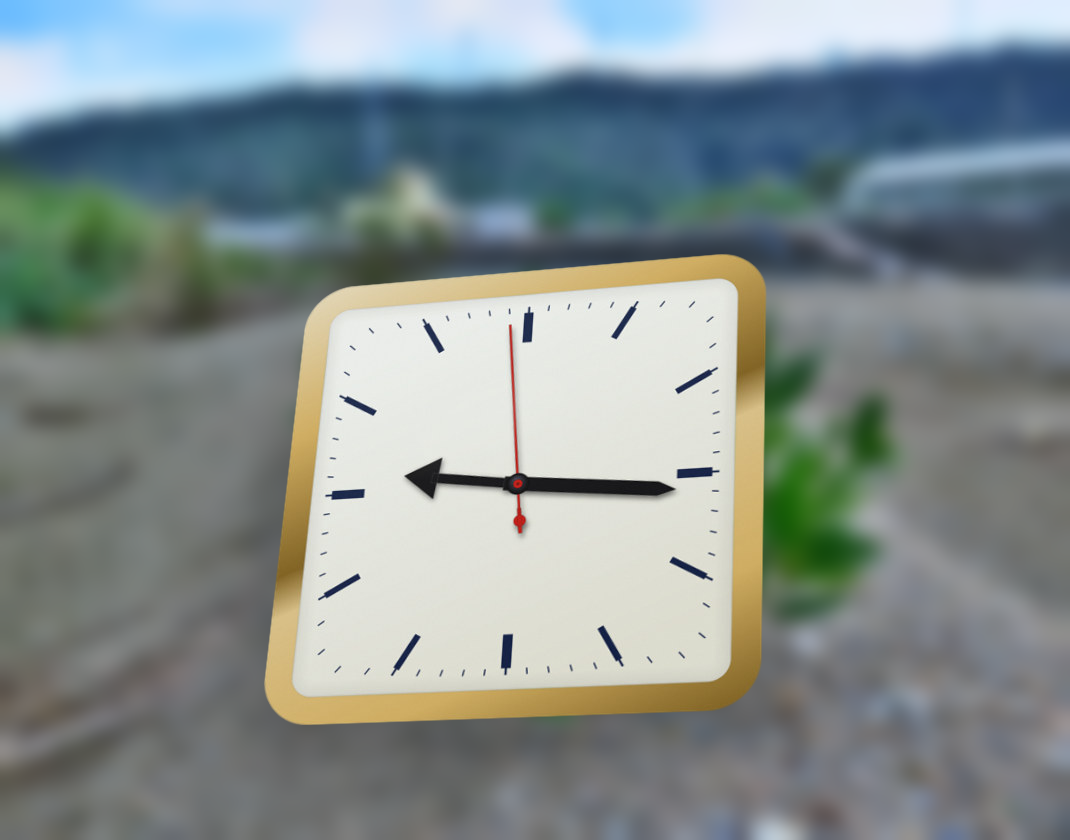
9:15:59
